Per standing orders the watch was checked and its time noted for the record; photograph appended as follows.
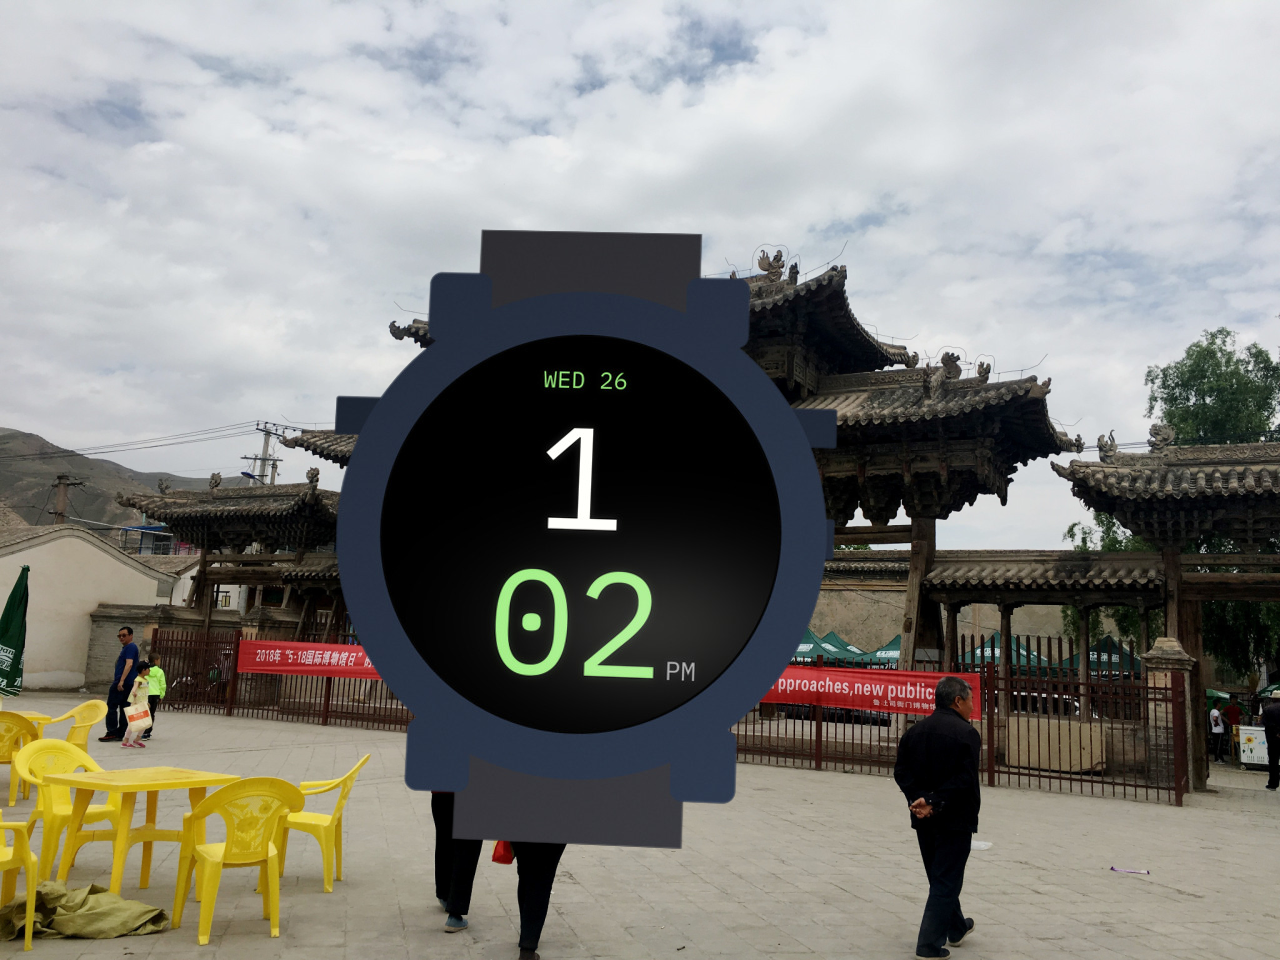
1:02
